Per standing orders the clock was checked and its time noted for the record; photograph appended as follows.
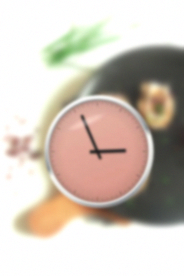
2:56
